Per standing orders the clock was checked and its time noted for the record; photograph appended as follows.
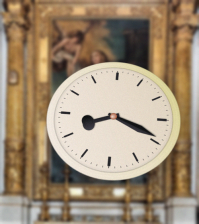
8:19
